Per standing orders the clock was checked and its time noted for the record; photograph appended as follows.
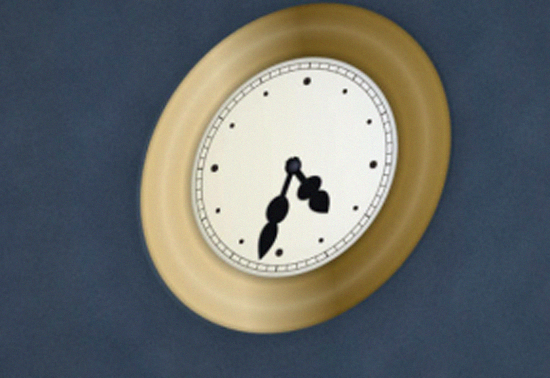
4:32
